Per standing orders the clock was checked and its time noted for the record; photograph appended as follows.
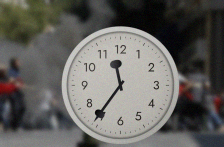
11:36
